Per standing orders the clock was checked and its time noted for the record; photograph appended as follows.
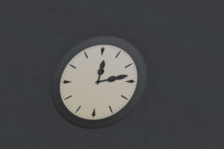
12:13
